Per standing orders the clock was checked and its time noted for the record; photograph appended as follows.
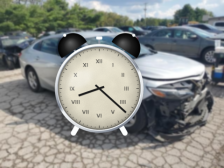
8:22
